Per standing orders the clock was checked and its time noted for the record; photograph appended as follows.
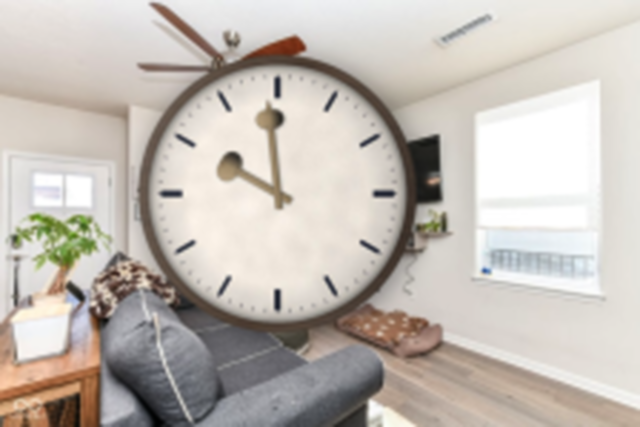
9:59
